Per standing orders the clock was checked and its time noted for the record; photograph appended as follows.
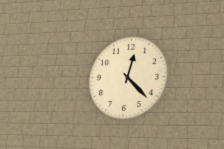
12:22
